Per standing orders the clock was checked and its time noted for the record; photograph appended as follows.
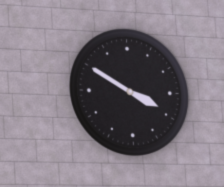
3:50
